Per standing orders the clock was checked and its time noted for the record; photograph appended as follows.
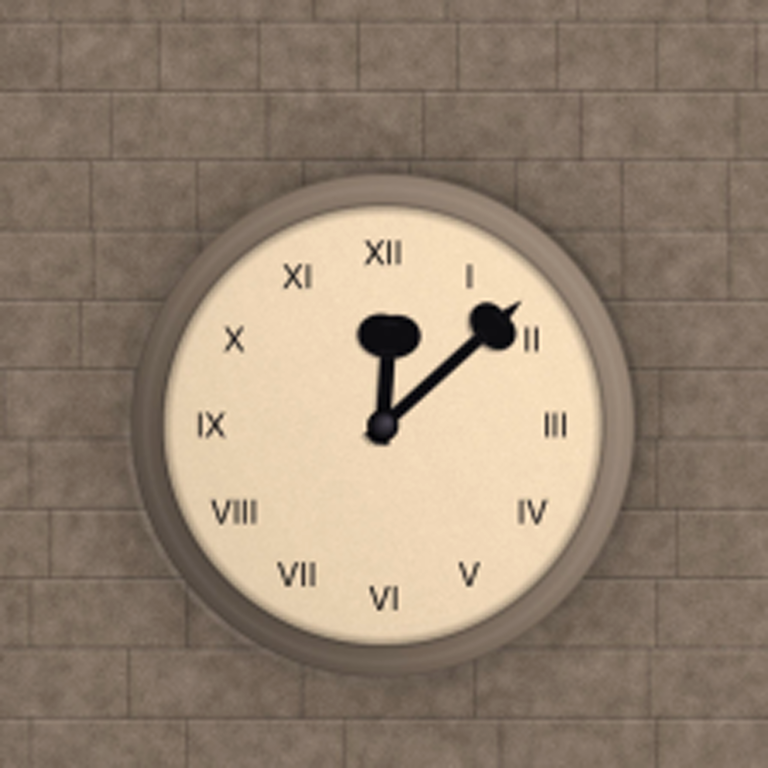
12:08
